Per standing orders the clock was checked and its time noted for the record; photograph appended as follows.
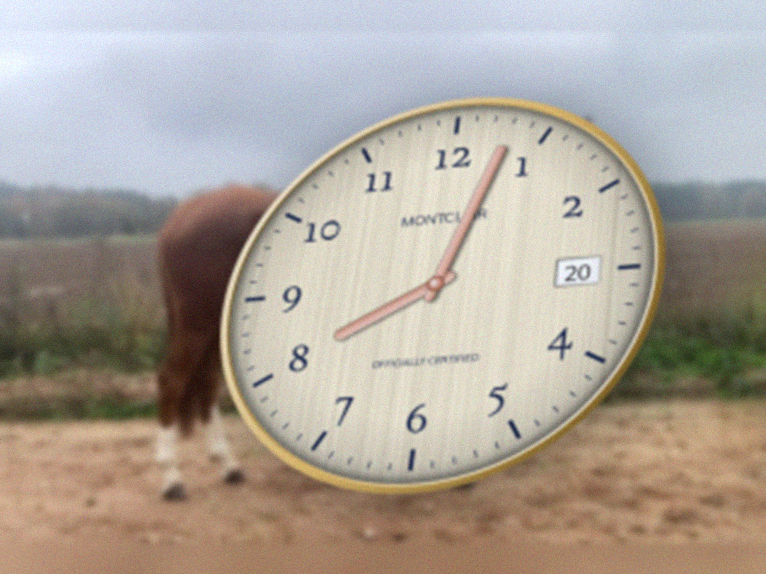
8:03
